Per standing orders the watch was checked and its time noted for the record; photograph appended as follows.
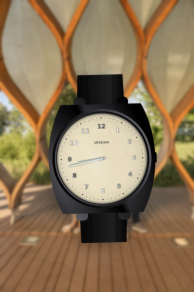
8:43
